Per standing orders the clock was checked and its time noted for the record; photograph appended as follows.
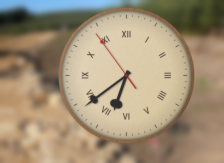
6:38:54
